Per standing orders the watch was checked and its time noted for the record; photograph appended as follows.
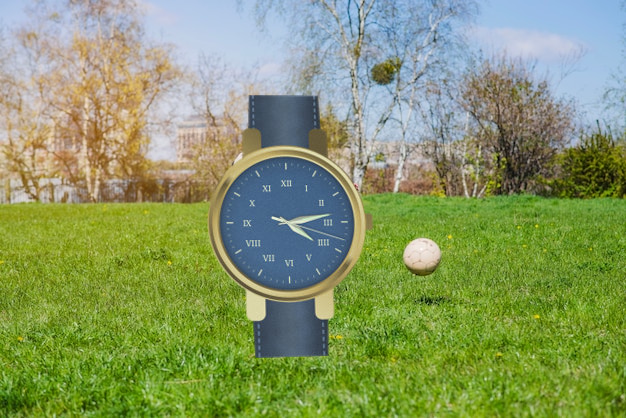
4:13:18
